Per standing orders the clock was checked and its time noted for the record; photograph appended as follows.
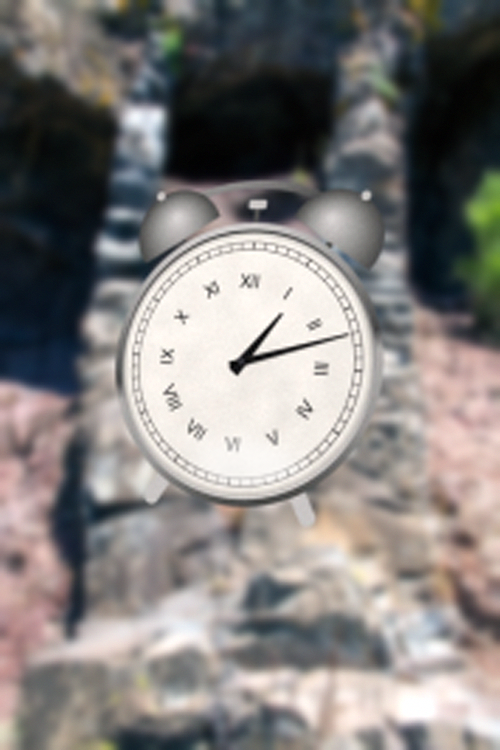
1:12
